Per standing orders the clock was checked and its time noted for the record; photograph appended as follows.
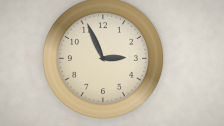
2:56
